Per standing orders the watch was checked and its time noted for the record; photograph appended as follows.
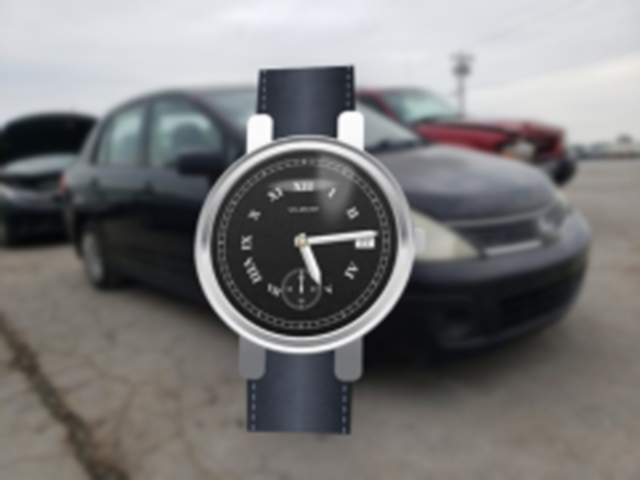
5:14
